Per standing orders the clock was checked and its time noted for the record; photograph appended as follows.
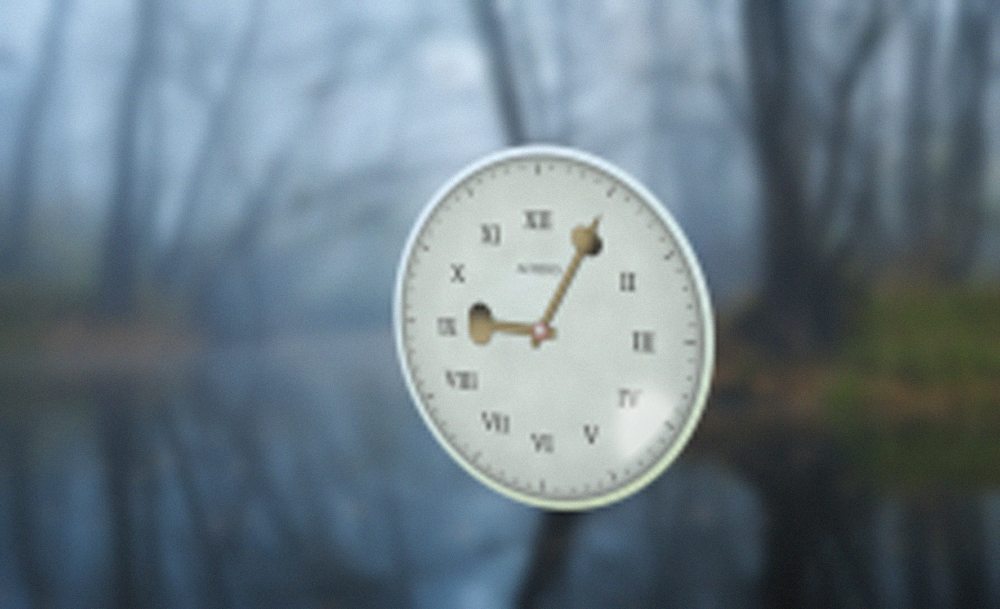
9:05
